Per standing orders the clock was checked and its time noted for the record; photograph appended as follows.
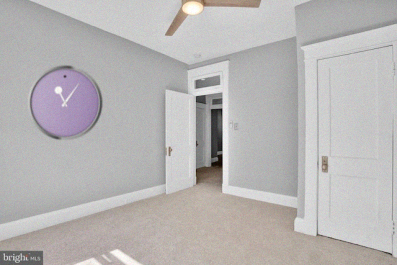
11:06
